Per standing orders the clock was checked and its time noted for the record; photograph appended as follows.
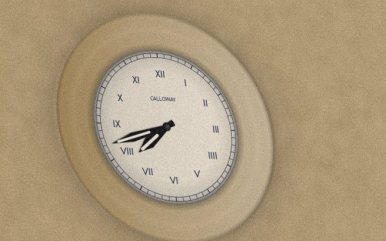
7:42
